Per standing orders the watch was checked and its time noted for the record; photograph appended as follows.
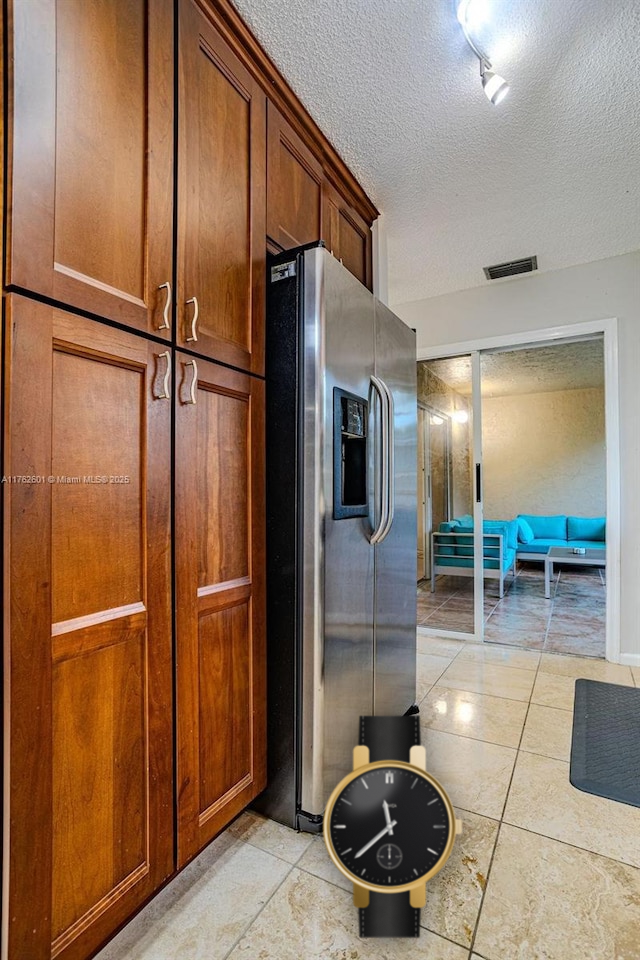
11:38
